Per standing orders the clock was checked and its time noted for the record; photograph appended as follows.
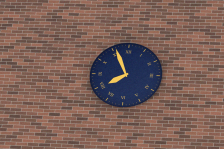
7:56
